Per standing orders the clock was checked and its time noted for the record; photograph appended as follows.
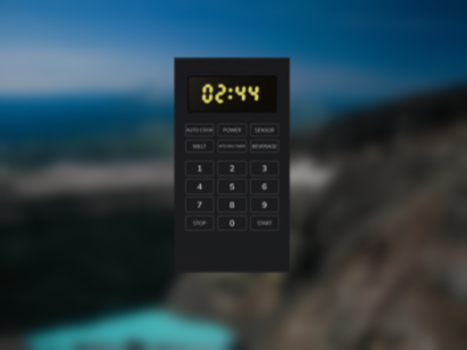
2:44
